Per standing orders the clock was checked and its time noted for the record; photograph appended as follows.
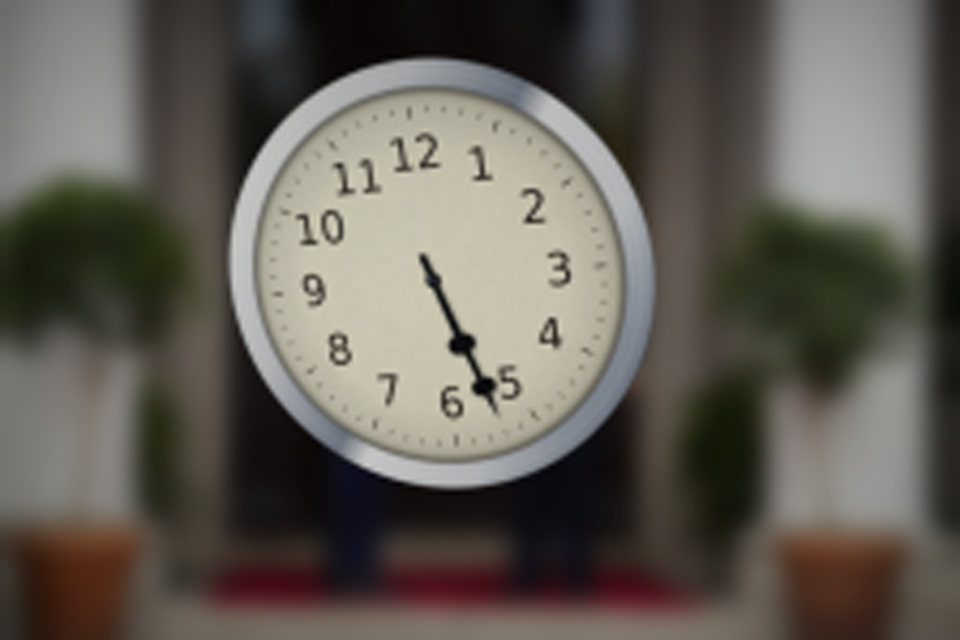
5:27
